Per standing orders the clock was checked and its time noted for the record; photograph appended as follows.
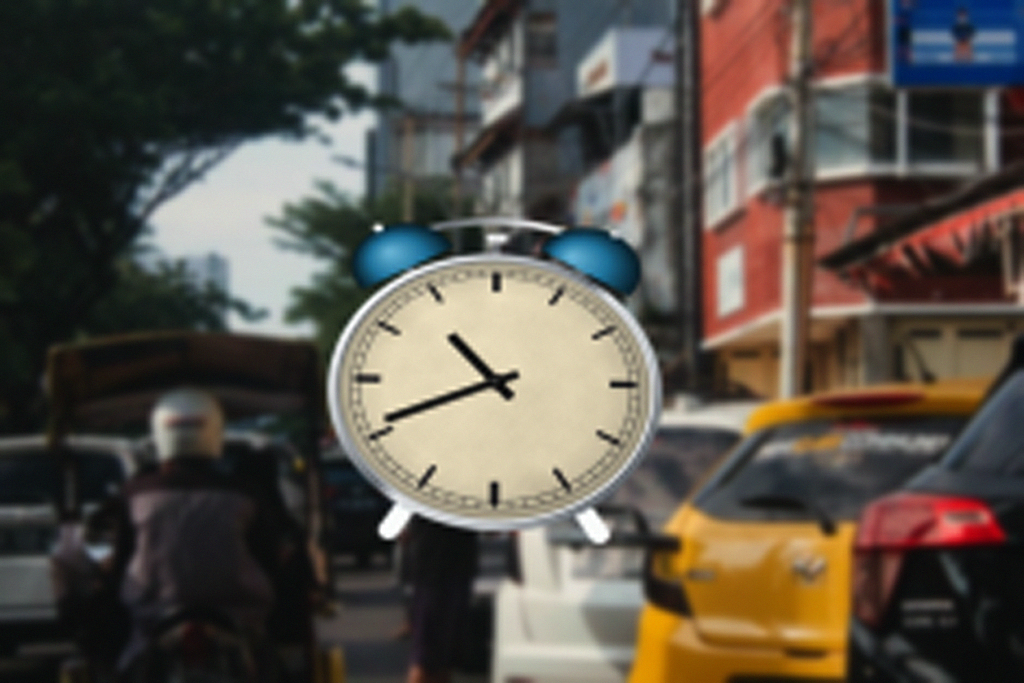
10:41
